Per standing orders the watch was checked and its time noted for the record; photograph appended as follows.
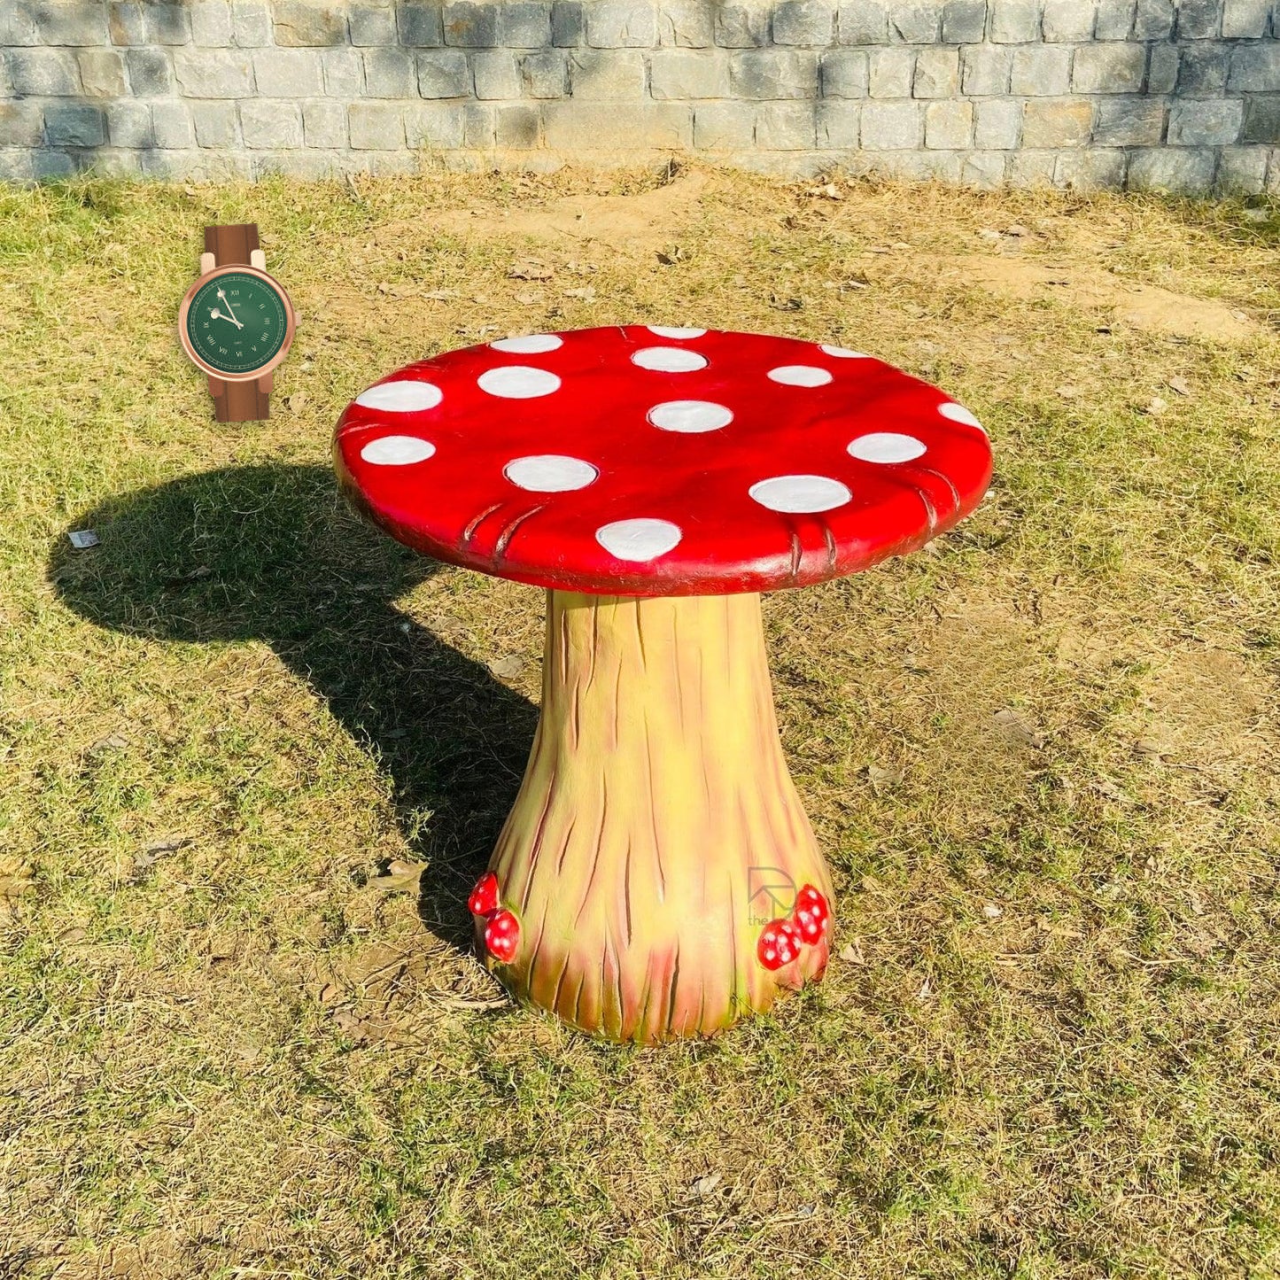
9:56
